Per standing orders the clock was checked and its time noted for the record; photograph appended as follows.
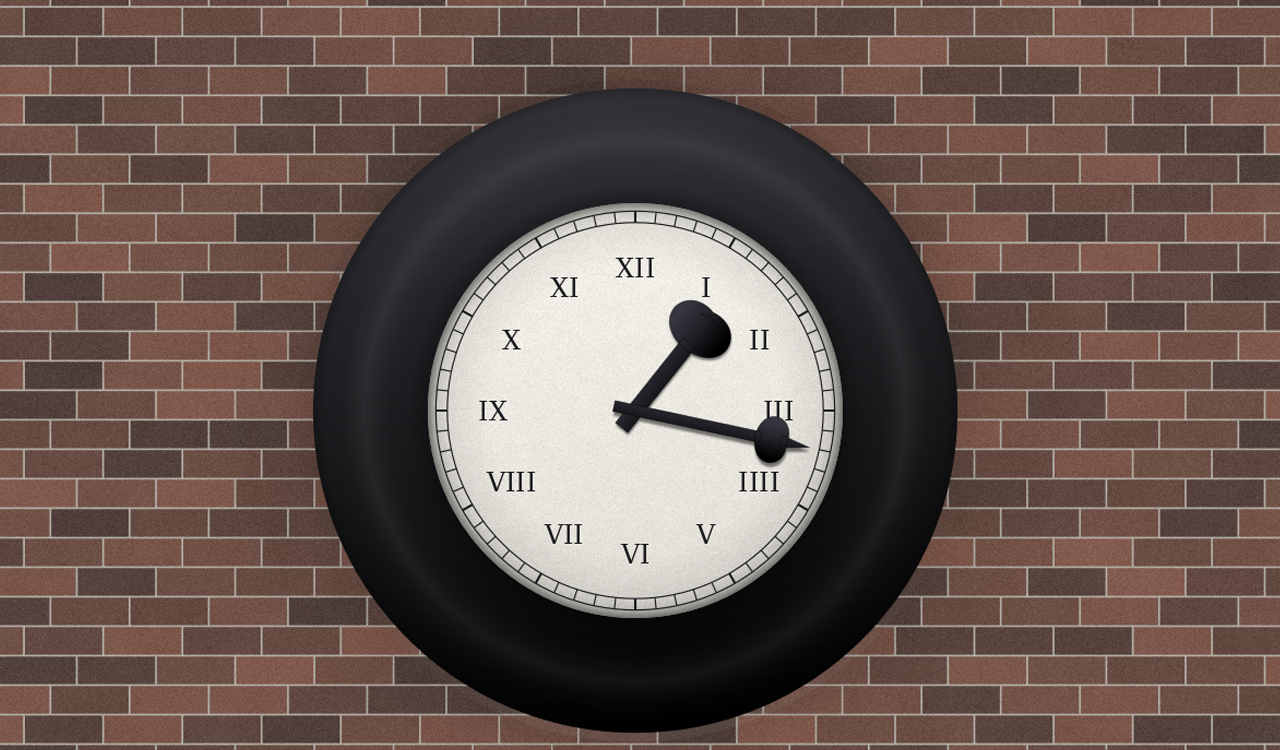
1:17
